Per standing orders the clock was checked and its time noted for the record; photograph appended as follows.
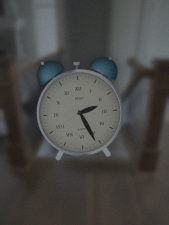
2:26
